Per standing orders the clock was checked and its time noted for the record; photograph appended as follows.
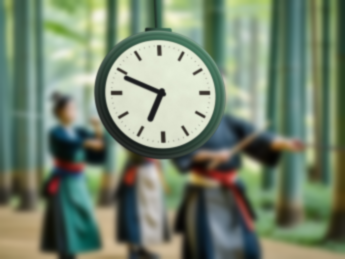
6:49
